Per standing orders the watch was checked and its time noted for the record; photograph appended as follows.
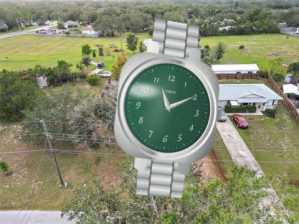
11:10
